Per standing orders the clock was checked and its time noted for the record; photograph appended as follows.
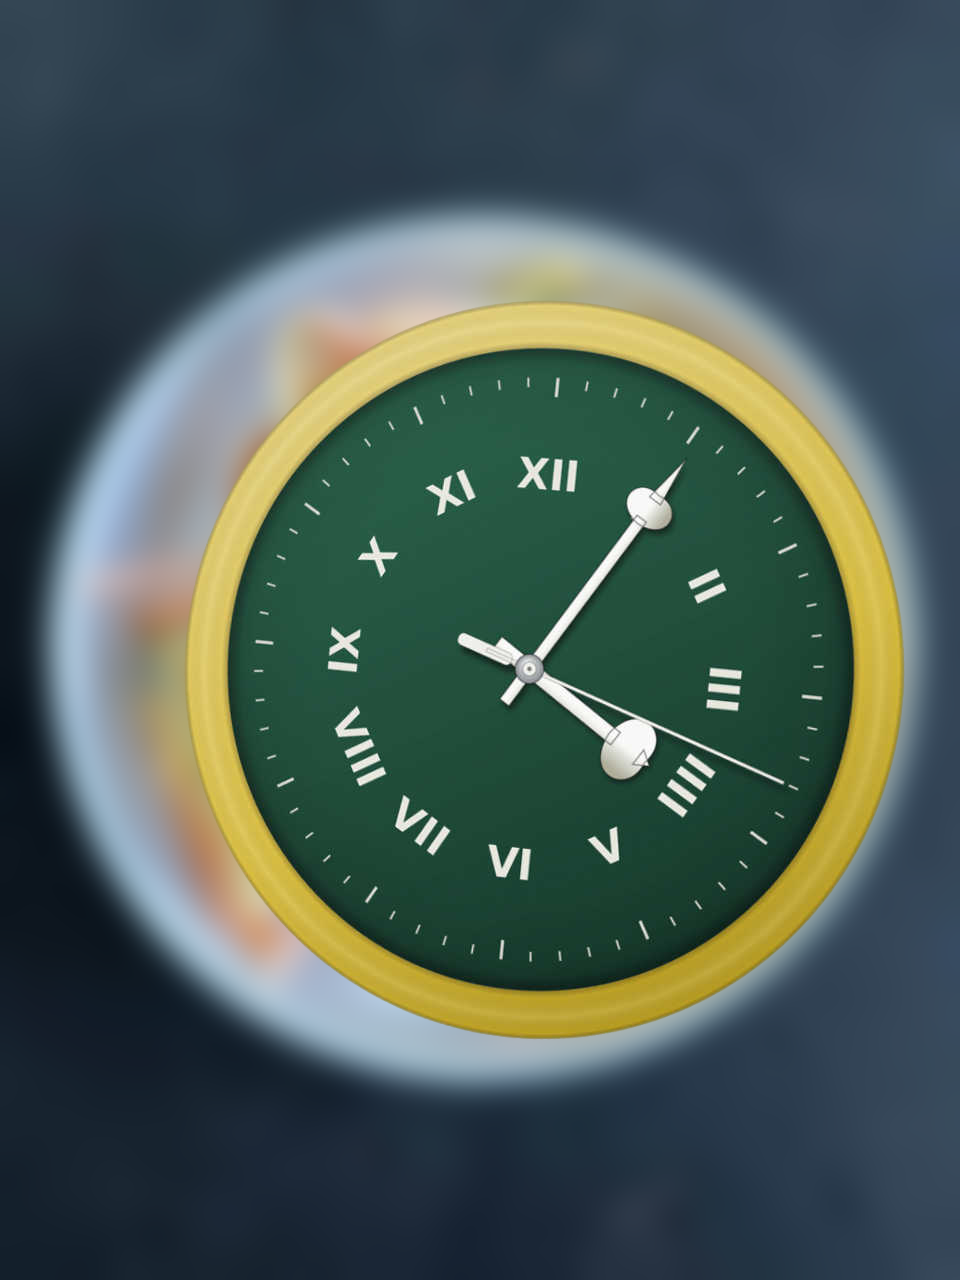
4:05:18
